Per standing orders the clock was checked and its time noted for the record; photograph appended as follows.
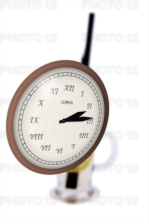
2:14
